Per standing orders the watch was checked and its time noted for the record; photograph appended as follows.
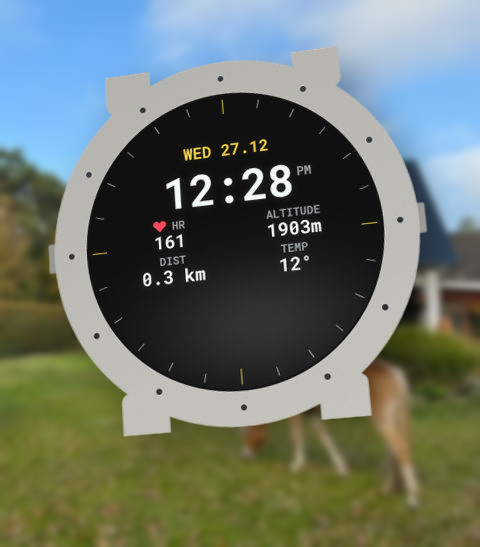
12:28
